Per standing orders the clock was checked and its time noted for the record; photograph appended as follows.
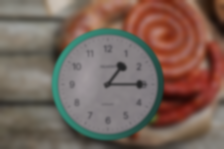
1:15
